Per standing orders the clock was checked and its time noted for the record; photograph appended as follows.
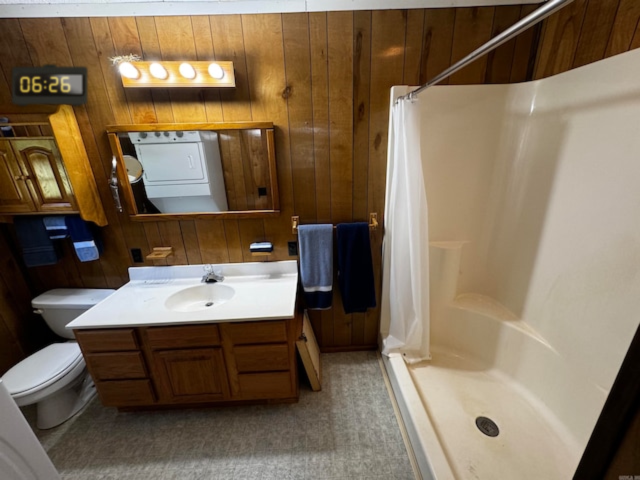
6:26
